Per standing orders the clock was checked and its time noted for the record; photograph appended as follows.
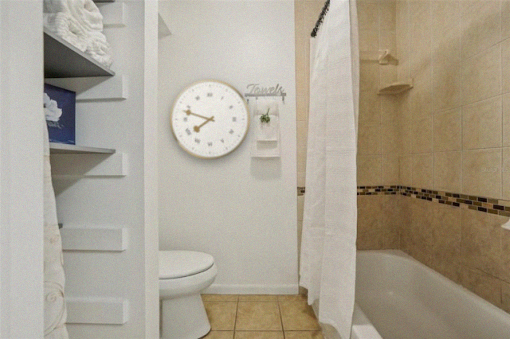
7:48
